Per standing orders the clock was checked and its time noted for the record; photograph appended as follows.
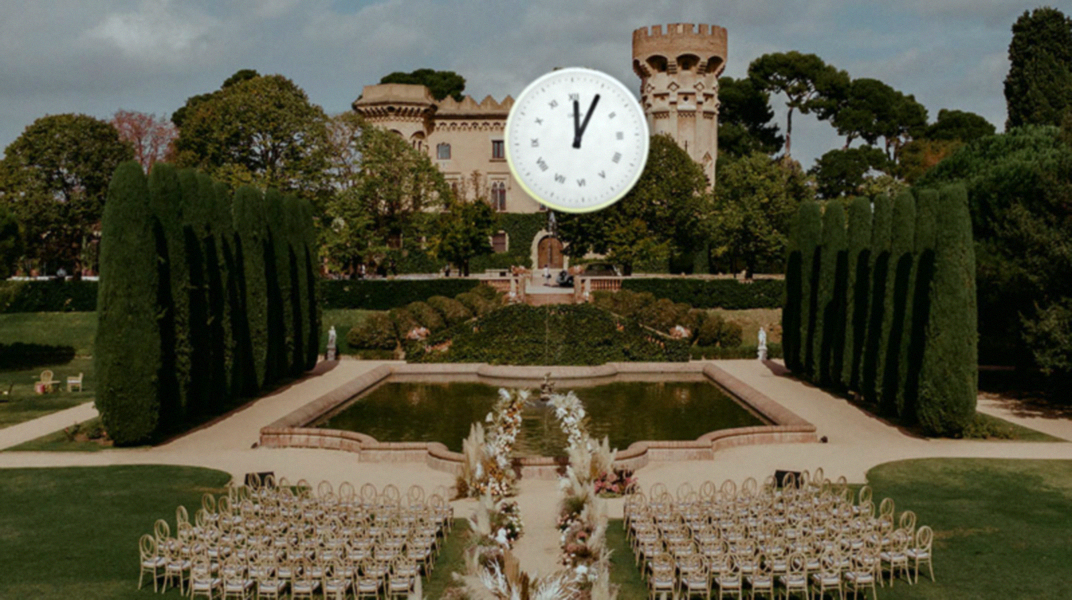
12:05
